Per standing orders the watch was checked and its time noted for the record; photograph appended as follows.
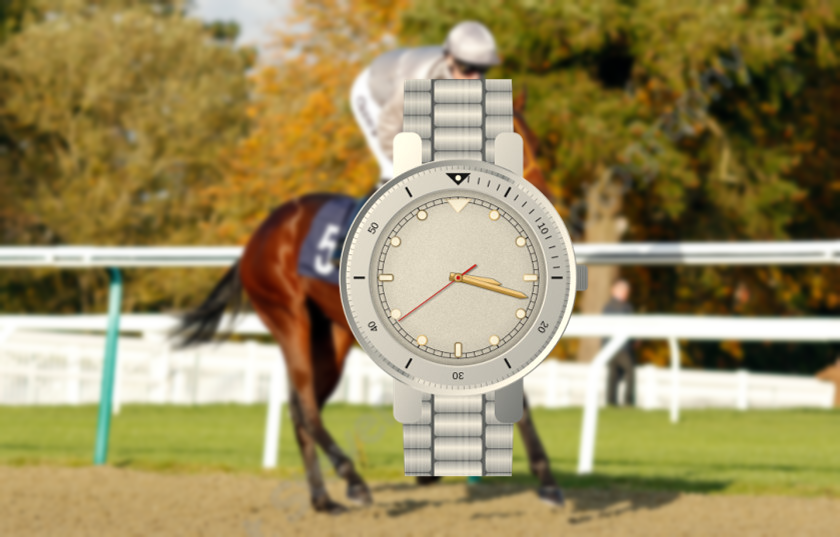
3:17:39
